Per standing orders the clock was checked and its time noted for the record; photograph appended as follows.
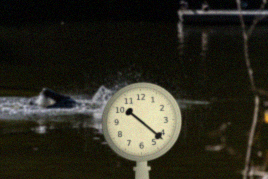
10:22
